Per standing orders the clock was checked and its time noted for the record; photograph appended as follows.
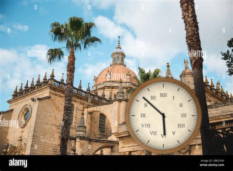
5:52
